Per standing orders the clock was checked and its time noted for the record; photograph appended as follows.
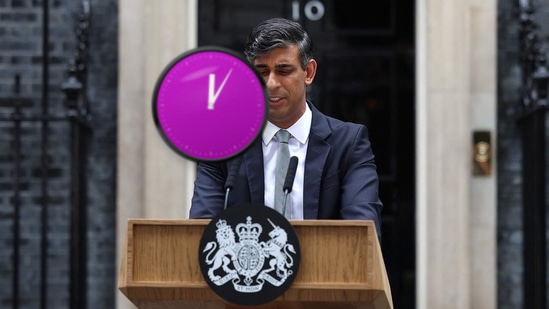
12:05
